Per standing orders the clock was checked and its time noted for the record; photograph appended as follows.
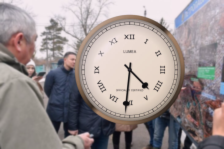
4:31
